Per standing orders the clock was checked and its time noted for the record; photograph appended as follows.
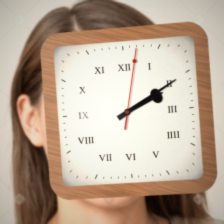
2:10:02
